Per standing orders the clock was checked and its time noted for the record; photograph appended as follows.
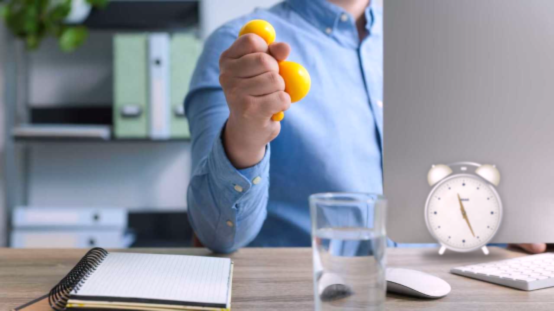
11:26
